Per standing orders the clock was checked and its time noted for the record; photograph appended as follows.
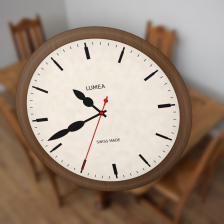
10:41:35
